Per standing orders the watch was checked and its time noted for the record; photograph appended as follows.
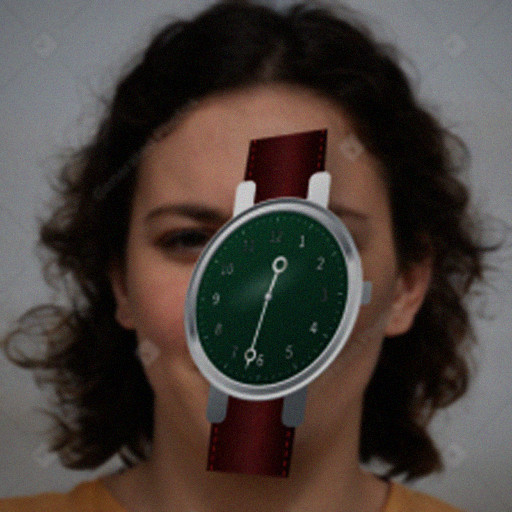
12:32
